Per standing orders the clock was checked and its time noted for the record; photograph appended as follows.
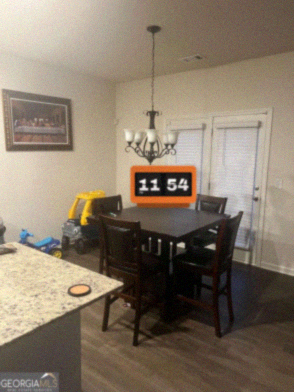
11:54
